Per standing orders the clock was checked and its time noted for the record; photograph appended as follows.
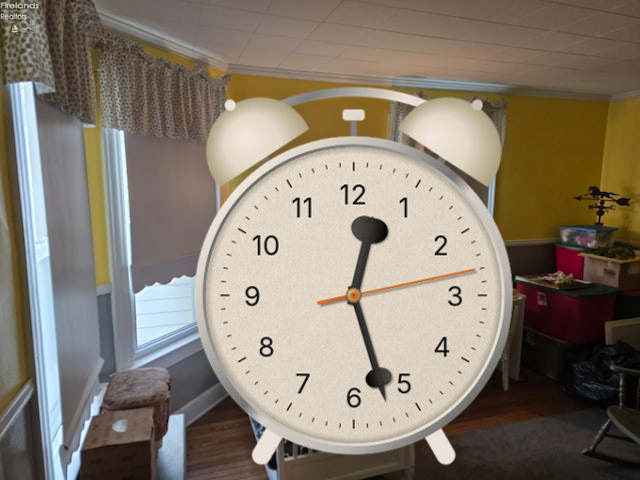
12:27:13
